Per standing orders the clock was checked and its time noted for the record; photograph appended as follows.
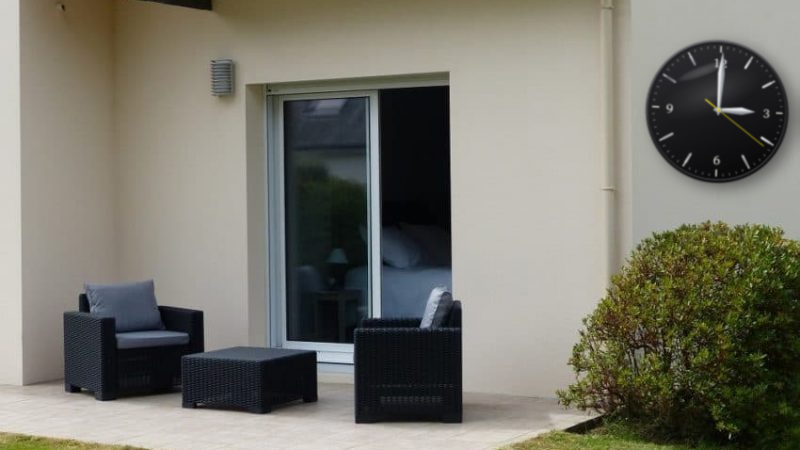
3:00:21
